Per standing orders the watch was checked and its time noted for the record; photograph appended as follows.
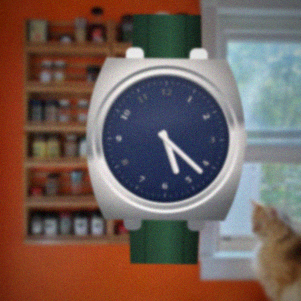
5:22
